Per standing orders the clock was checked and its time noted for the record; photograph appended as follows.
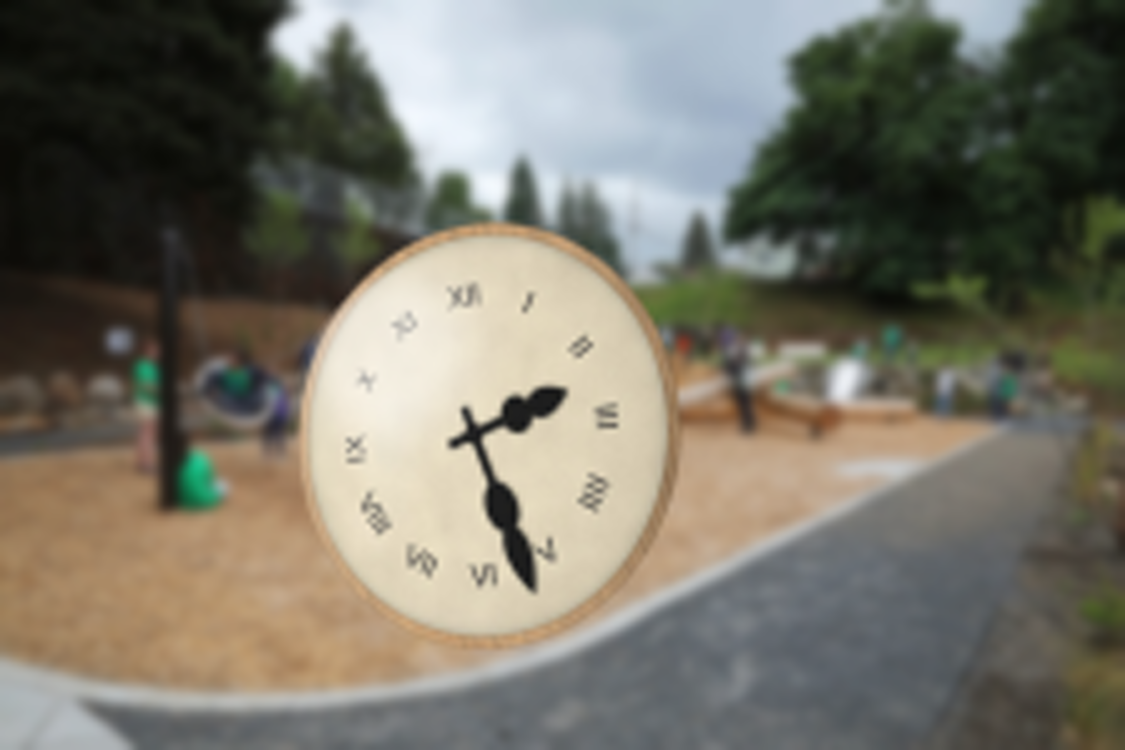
2:27
